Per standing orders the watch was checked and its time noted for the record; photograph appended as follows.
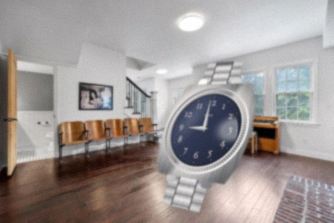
8:59
